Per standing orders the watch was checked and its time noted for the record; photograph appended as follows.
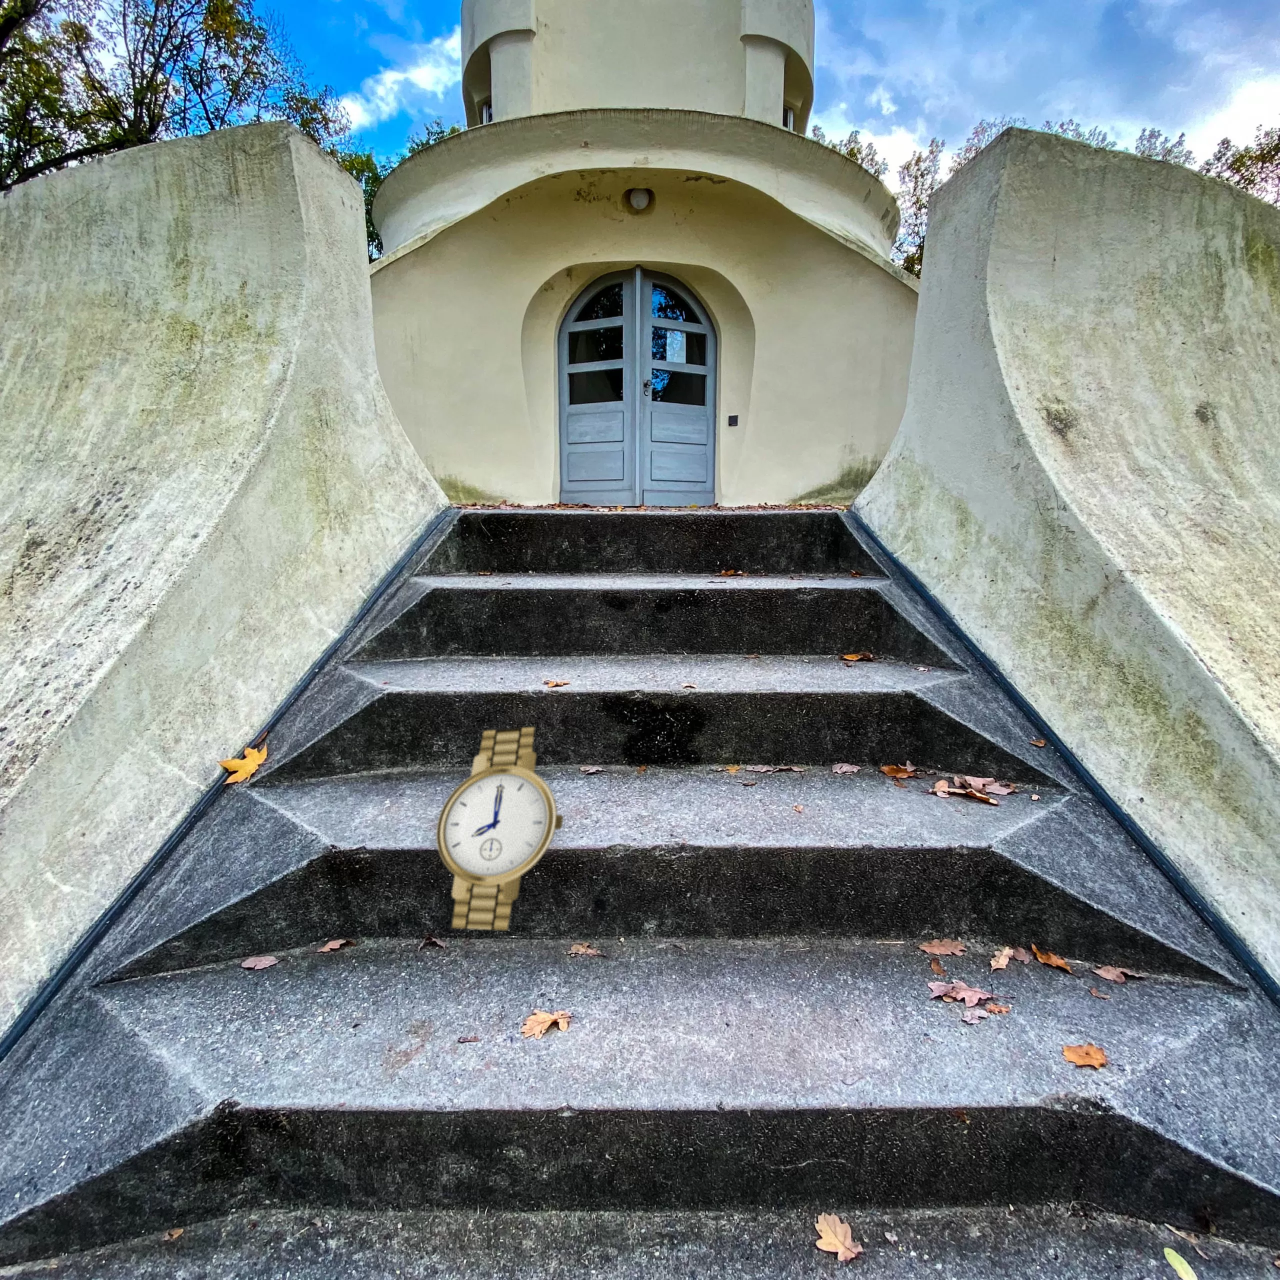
8:00
